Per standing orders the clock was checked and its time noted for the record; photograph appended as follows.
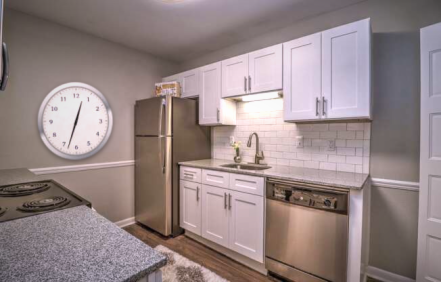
12:33
